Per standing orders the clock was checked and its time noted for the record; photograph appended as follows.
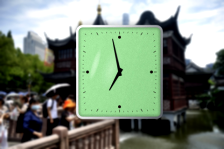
6:58
